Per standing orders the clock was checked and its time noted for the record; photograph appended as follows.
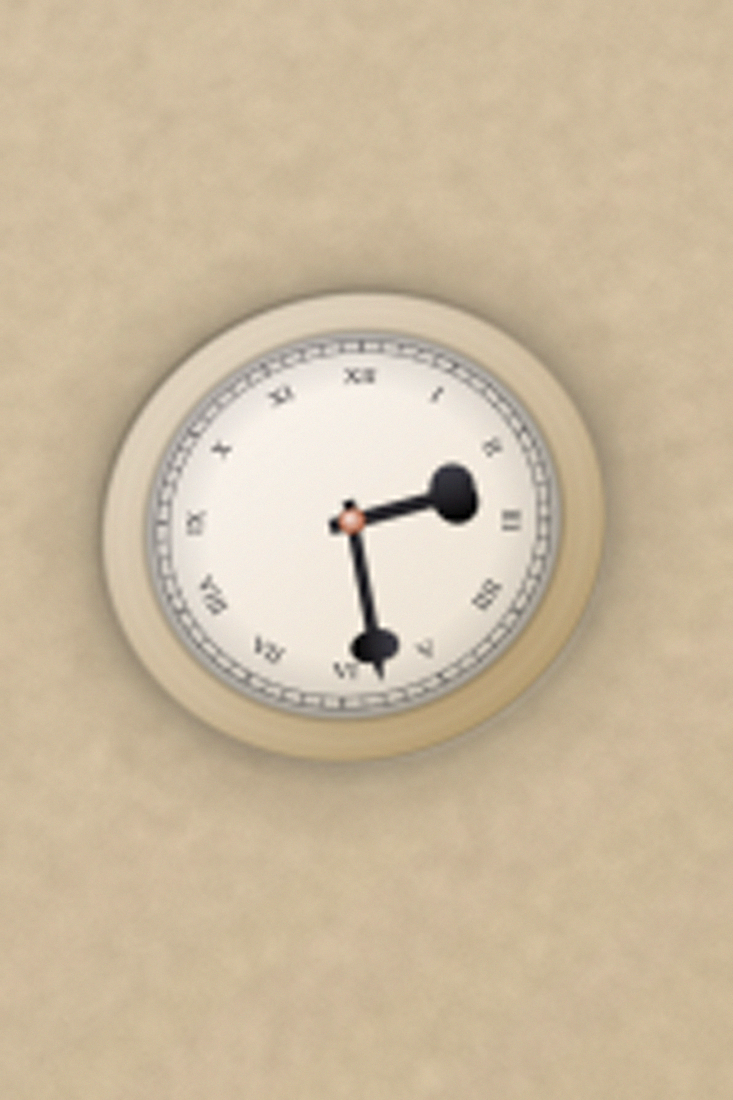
2:28
